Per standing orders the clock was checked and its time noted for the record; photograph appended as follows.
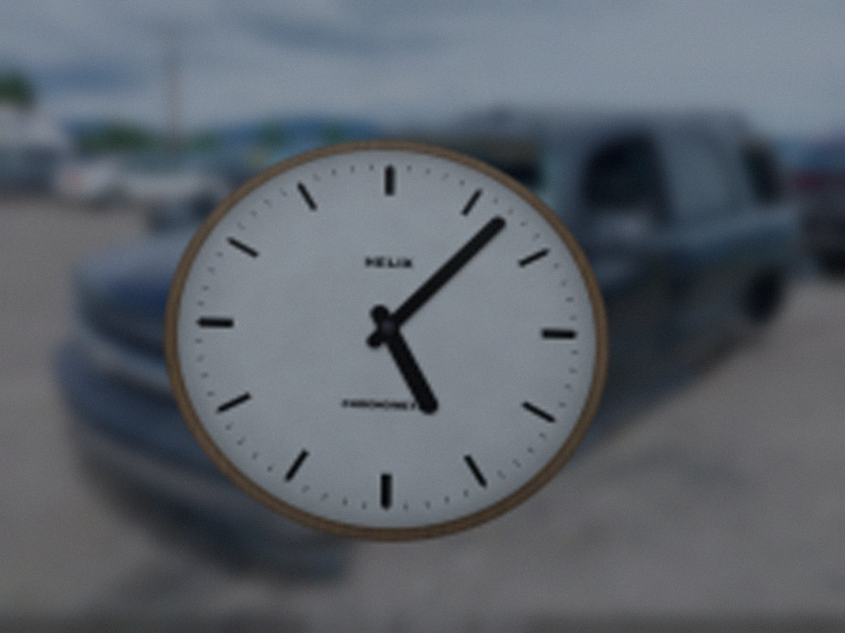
5:07
